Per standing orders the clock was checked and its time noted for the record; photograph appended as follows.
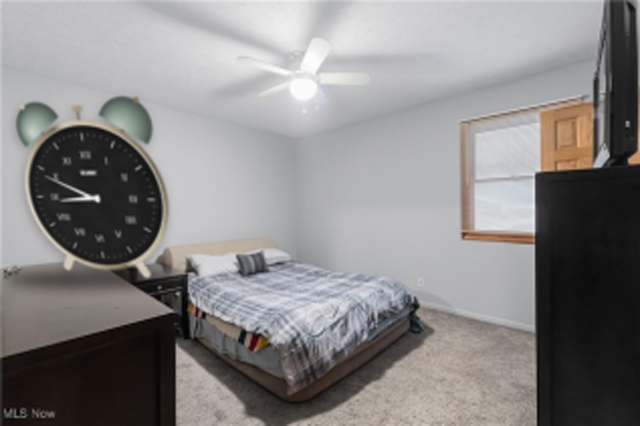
8:49
